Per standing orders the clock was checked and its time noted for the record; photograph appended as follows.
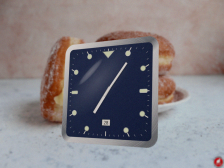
7:06
